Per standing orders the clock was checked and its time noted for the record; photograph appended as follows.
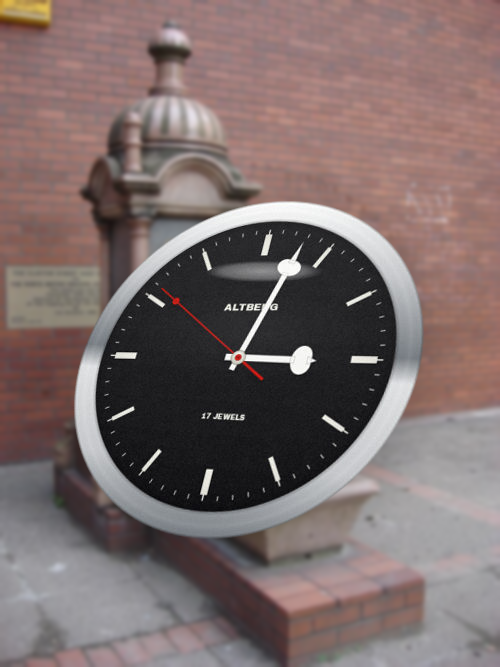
3:02:51
